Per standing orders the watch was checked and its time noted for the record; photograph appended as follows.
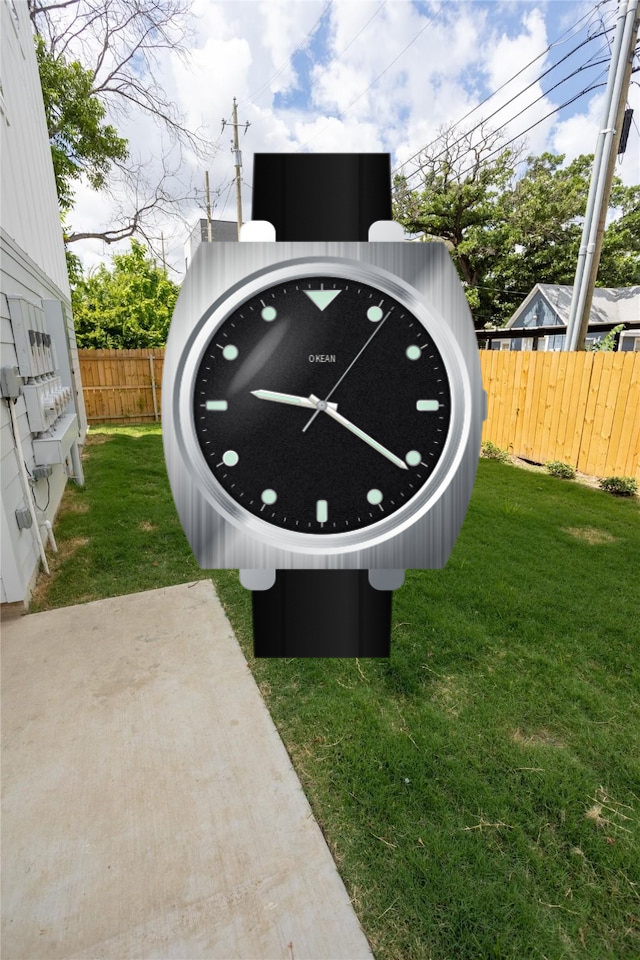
9:21:06
